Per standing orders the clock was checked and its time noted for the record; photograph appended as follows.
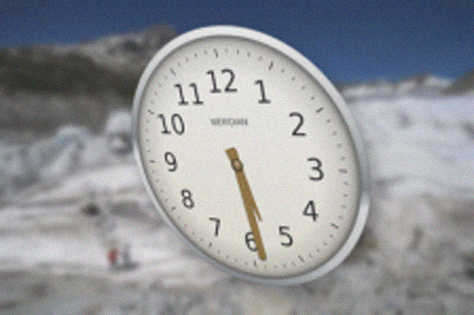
5:29
